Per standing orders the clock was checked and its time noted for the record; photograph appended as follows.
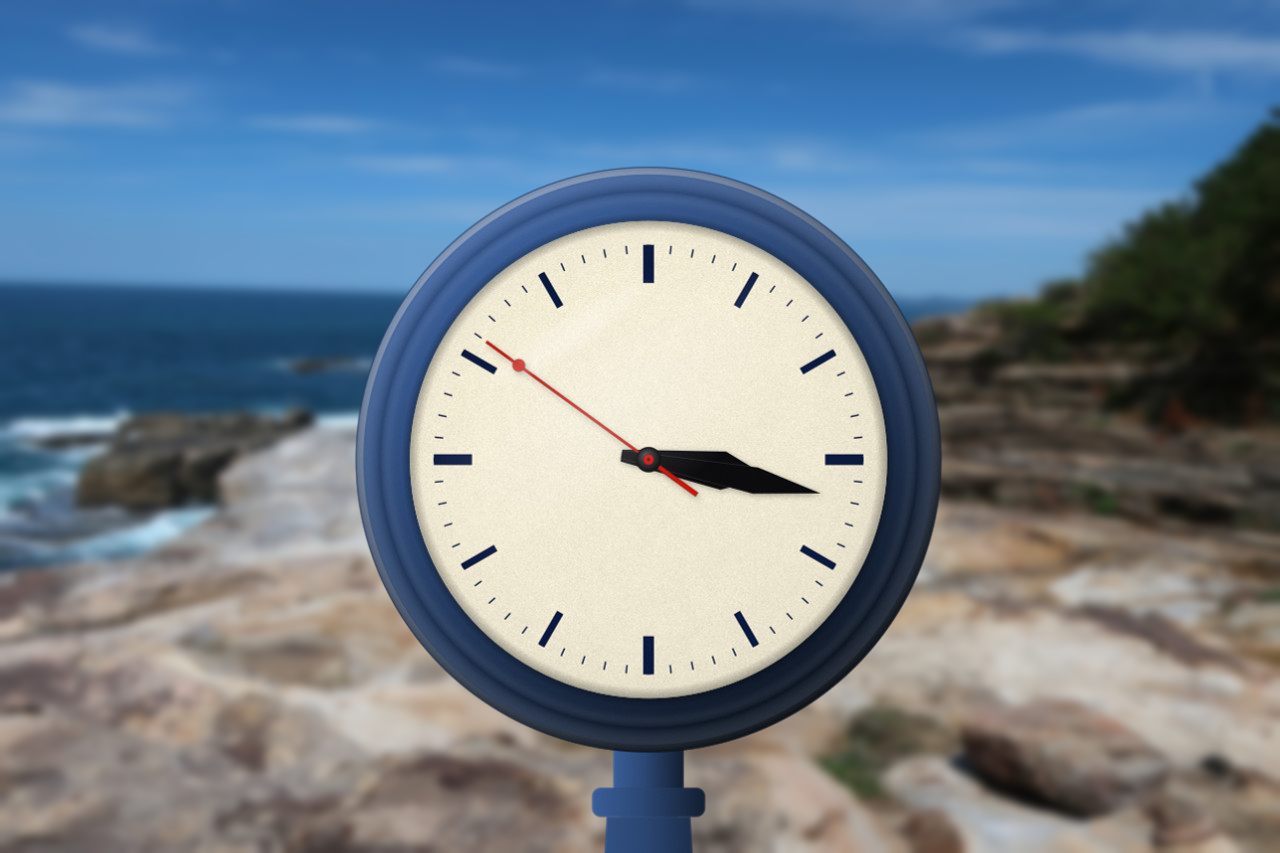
3:16:51
